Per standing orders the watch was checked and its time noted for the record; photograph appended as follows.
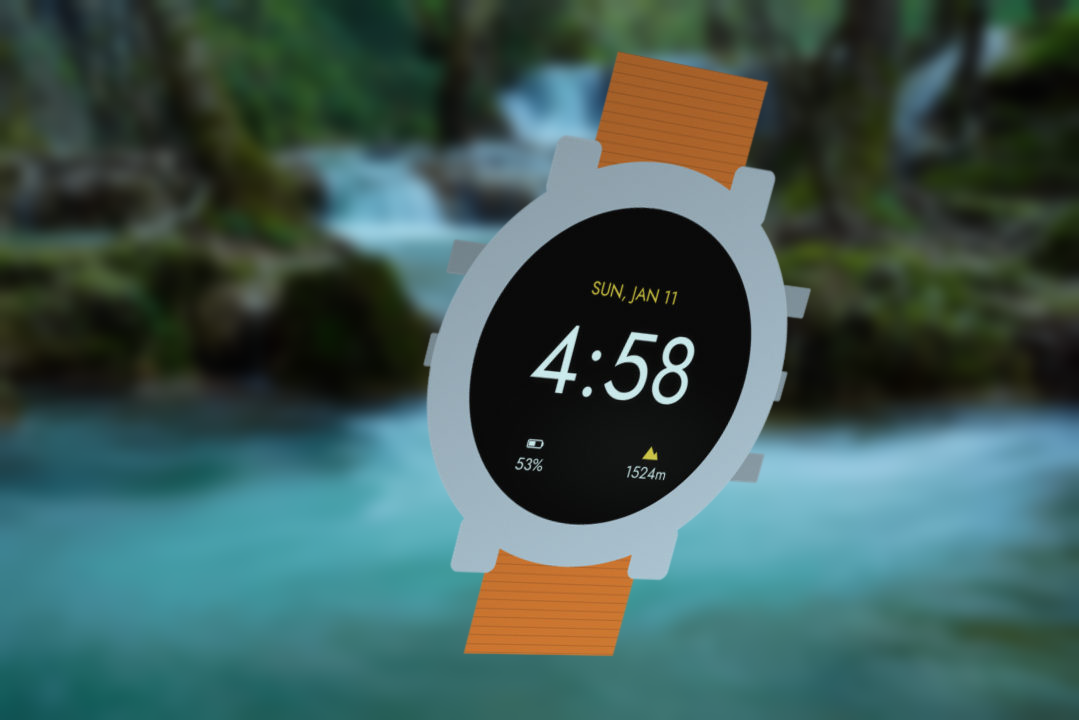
4:58
